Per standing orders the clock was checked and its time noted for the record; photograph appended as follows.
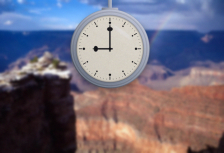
9:00
